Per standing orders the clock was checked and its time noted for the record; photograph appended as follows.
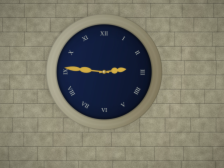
2:46
